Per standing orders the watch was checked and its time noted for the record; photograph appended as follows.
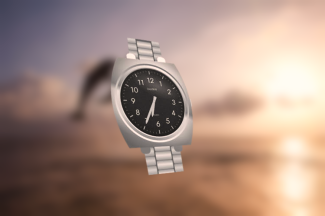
6:35
